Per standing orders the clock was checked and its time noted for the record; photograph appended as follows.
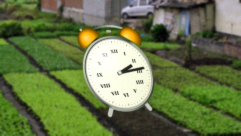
2:14
